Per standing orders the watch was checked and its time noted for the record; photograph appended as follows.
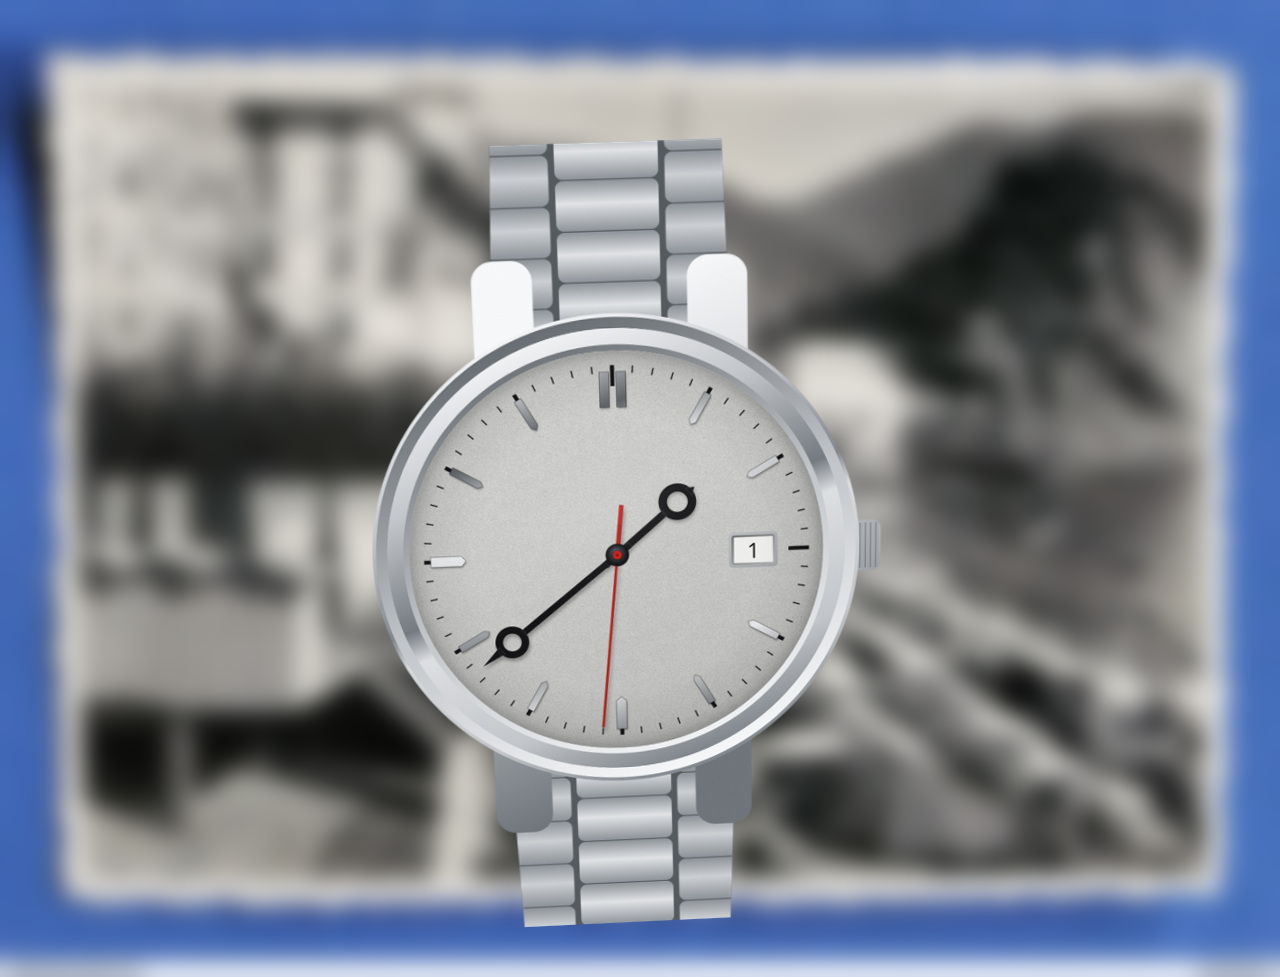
1:38:31
